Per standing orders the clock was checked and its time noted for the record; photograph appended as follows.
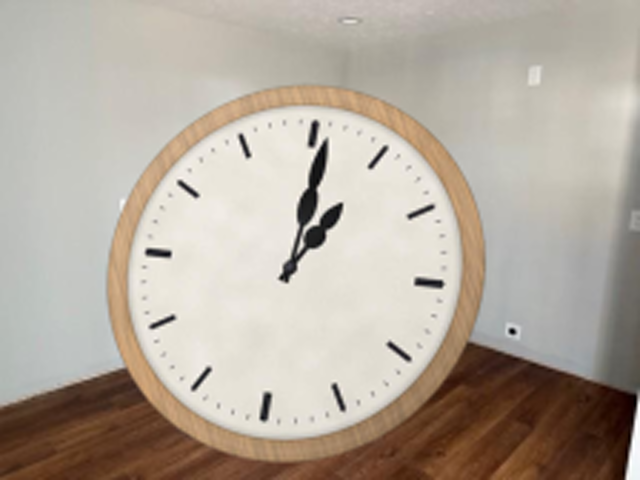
1:01
